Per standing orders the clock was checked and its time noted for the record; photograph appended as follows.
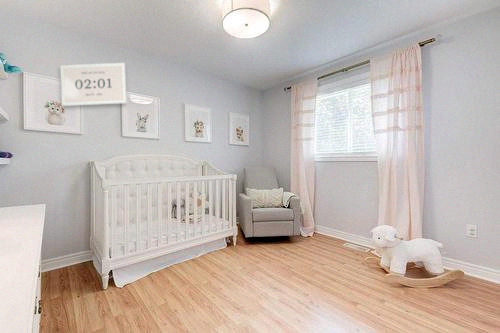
2:01
